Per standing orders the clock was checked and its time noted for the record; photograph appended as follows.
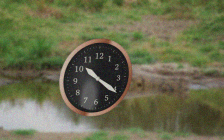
10:21
